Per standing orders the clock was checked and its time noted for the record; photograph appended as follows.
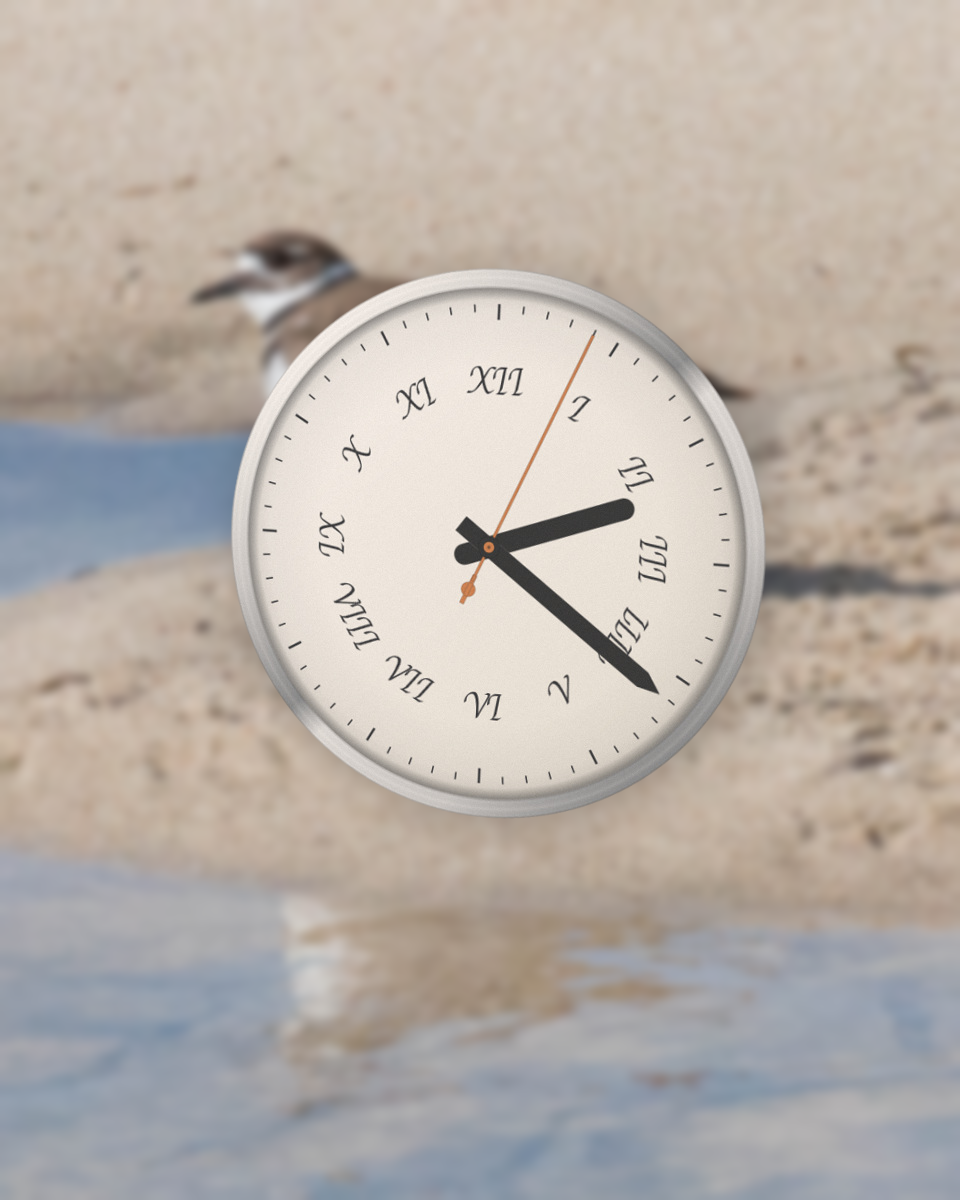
2:21:04
